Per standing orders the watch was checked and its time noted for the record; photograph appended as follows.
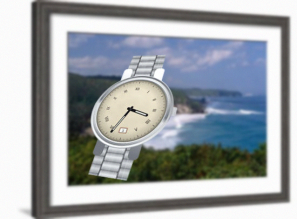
3:34
